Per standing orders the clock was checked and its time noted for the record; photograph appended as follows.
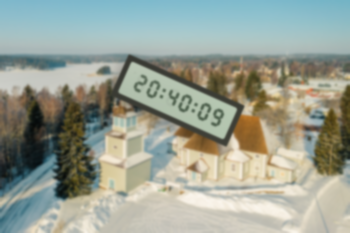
20:40:09
